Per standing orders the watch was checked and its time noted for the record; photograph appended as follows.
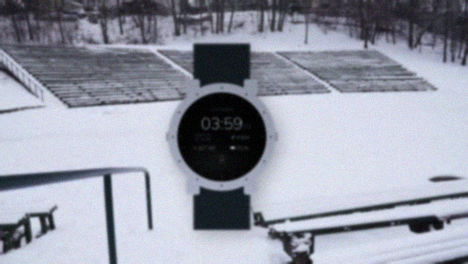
3:59
